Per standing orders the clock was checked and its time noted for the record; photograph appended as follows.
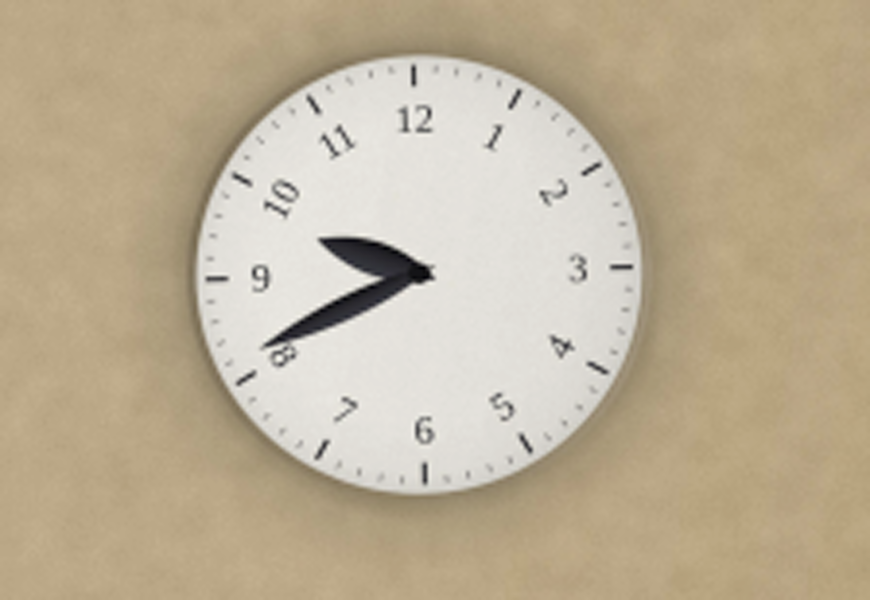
9:41
